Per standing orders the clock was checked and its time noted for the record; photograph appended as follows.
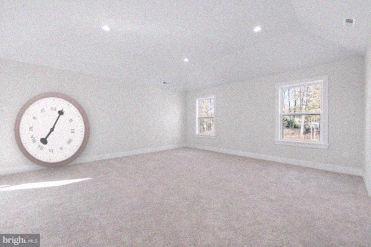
7:04
